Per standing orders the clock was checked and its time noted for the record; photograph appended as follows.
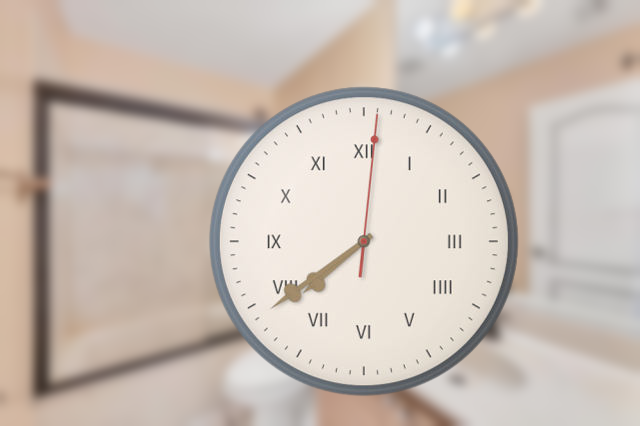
7:39:01
